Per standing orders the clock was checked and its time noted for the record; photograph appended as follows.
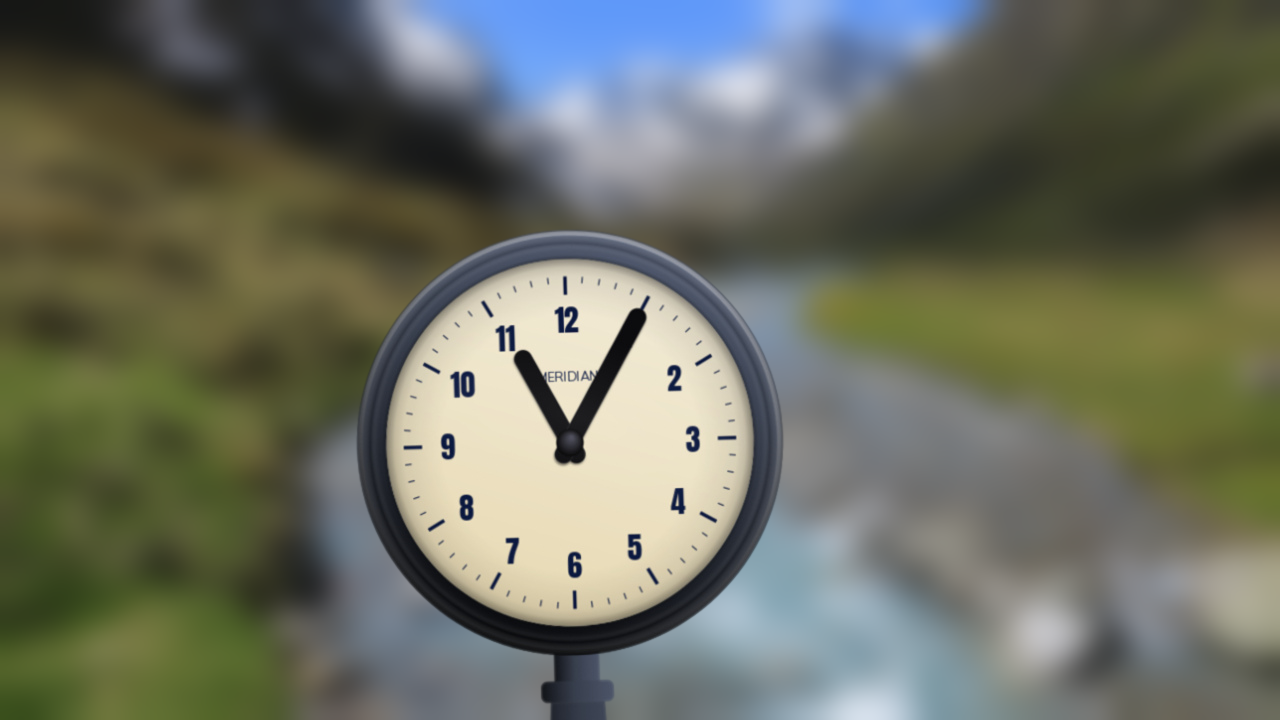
11:05
